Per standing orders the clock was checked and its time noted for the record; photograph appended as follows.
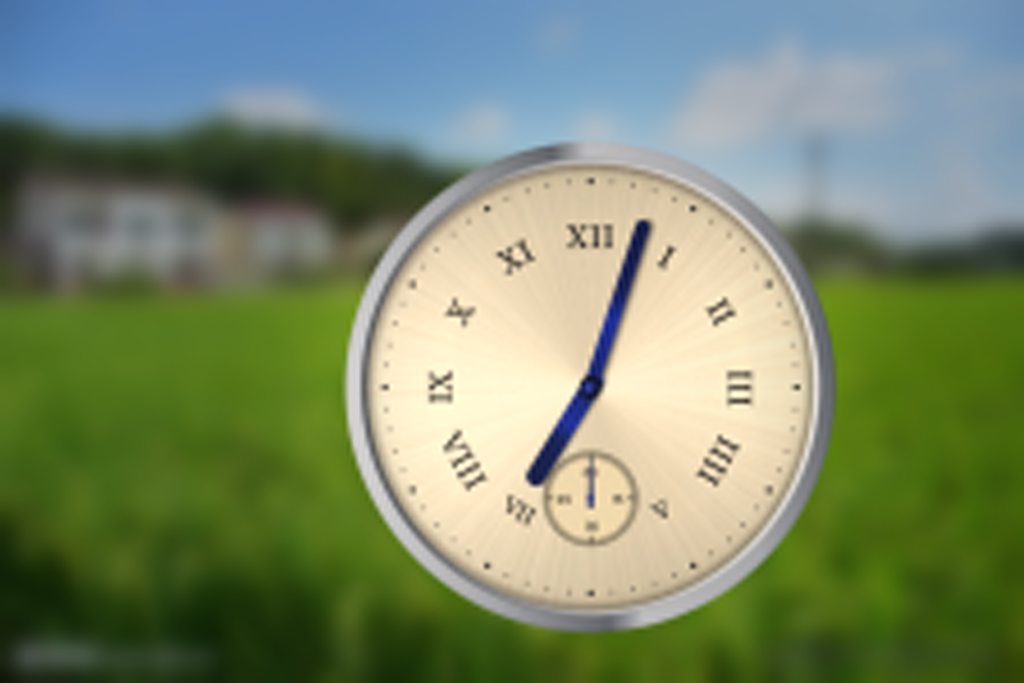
7:03
